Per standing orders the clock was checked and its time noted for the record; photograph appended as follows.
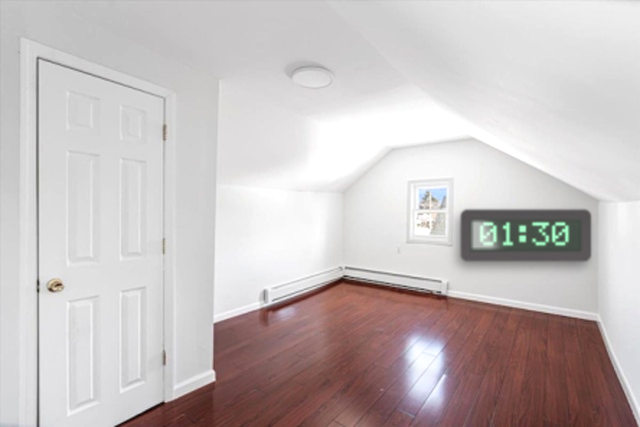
1:30
